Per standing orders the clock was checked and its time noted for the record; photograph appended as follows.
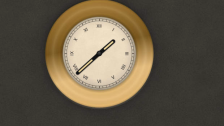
1:38
